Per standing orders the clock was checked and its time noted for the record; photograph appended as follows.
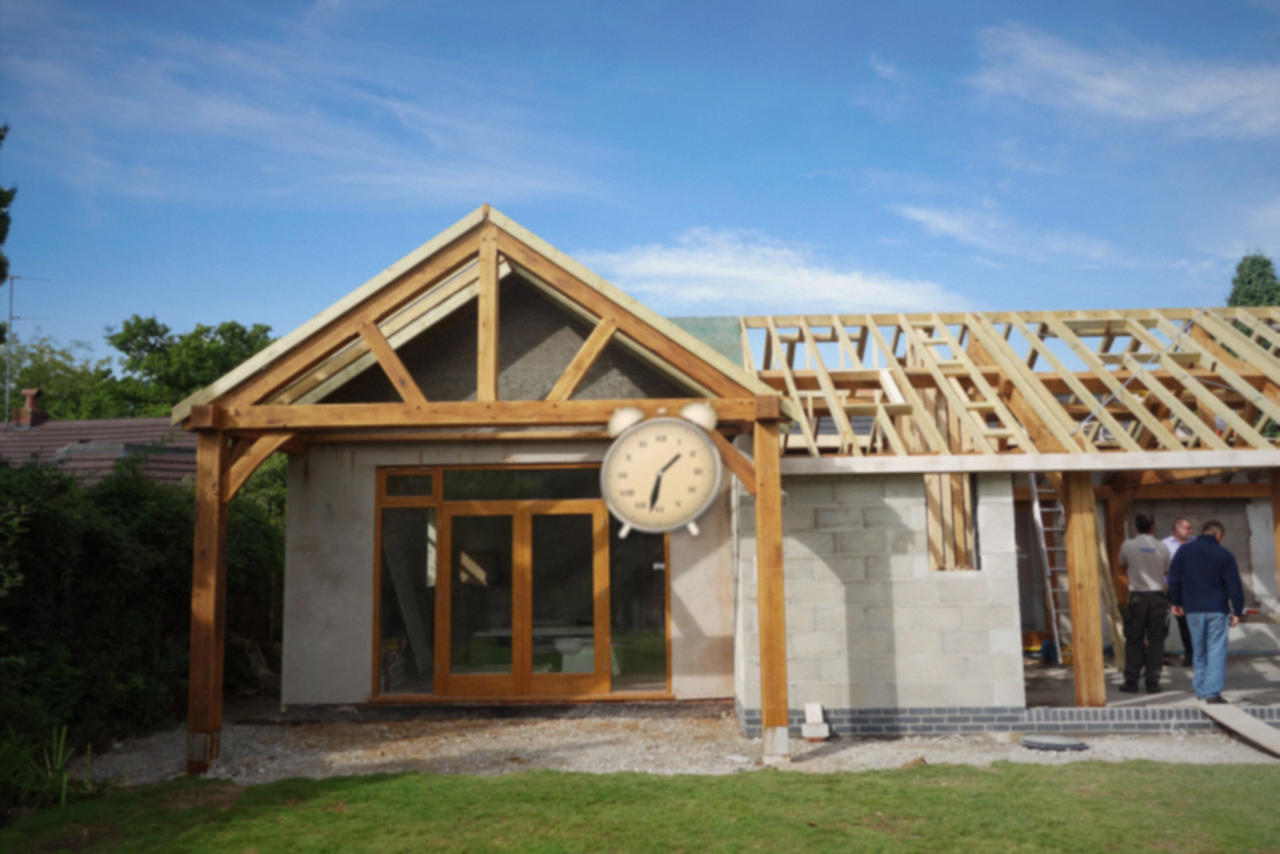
1:32
